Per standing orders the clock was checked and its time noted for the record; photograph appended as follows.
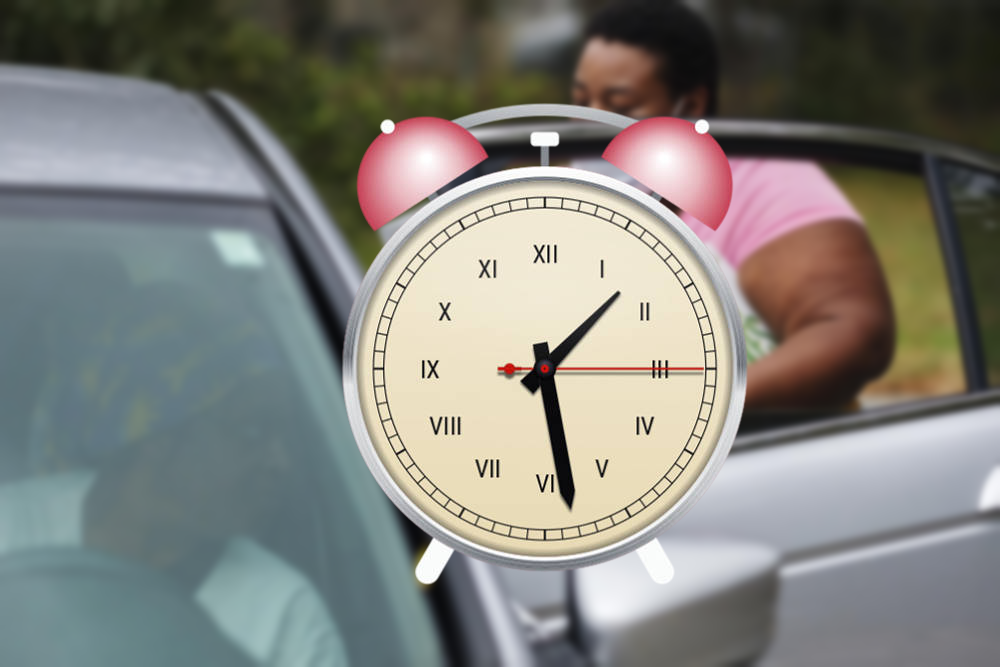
1:28:15
